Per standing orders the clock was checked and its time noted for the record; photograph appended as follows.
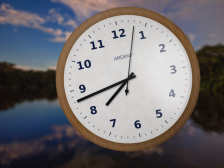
7:43:03
